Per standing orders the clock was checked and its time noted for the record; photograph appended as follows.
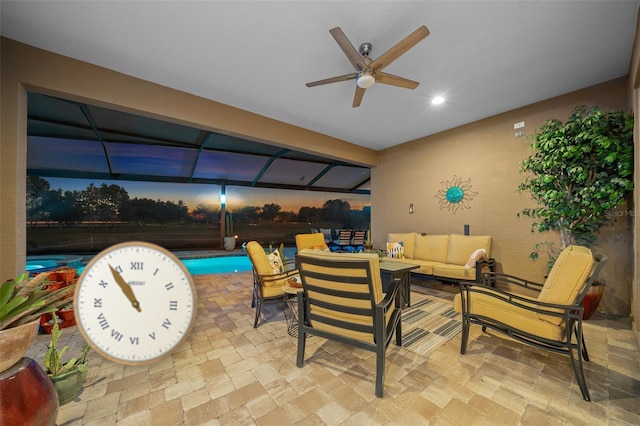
10:54
